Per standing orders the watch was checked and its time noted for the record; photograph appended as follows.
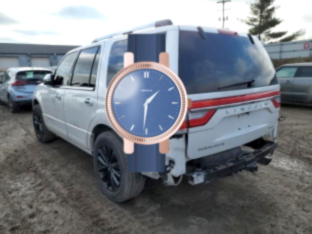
1:31
